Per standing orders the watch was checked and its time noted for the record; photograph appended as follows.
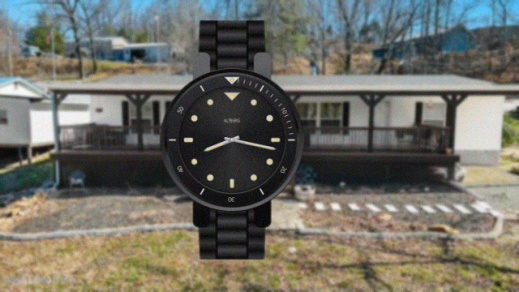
8:17
